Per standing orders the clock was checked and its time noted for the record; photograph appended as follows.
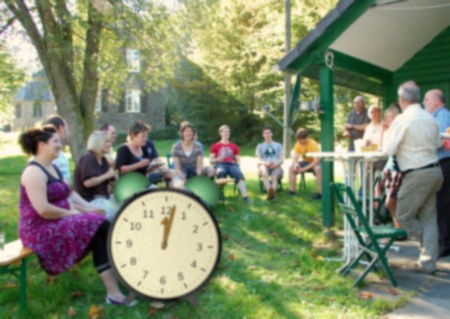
12:02
